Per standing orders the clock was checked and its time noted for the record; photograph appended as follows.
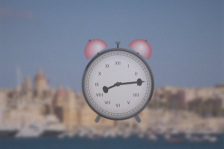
8:14
